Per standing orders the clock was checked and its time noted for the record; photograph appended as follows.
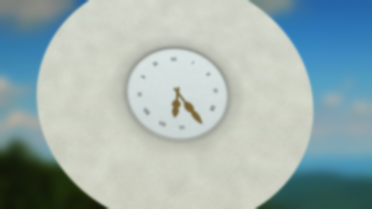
6:25
